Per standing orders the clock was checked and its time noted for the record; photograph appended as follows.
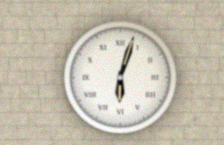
6:03
